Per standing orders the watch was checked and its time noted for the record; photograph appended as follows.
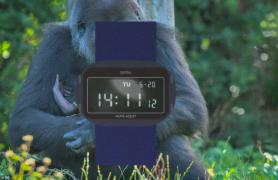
14:11:12
